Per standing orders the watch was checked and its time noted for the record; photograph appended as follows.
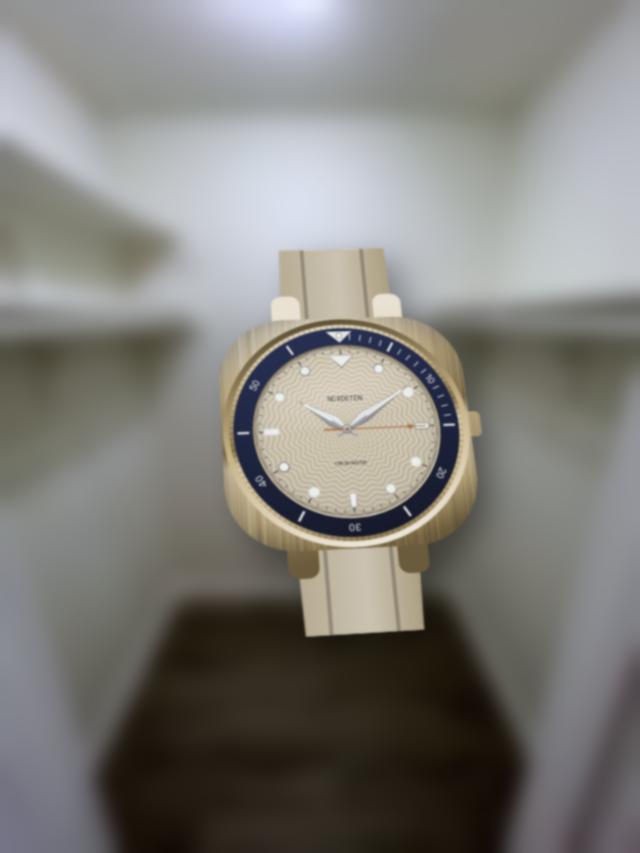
10:09:15
